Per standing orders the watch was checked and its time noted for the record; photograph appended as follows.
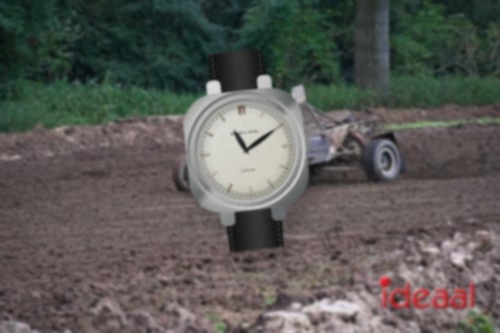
11:10
